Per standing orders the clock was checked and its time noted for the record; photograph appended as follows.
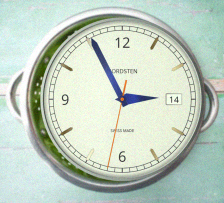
2:55:32
